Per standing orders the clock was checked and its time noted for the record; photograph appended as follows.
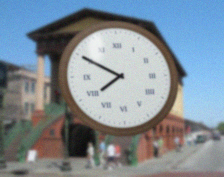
7:50
